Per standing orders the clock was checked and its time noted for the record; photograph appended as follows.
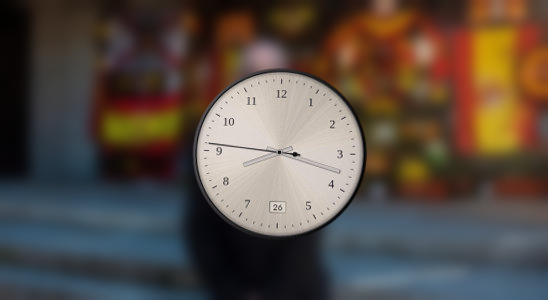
8:17:46
